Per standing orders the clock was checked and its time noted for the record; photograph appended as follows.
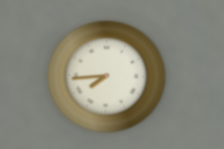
7:44
